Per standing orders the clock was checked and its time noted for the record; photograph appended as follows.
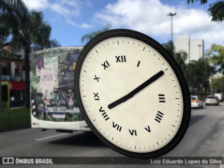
8:10
